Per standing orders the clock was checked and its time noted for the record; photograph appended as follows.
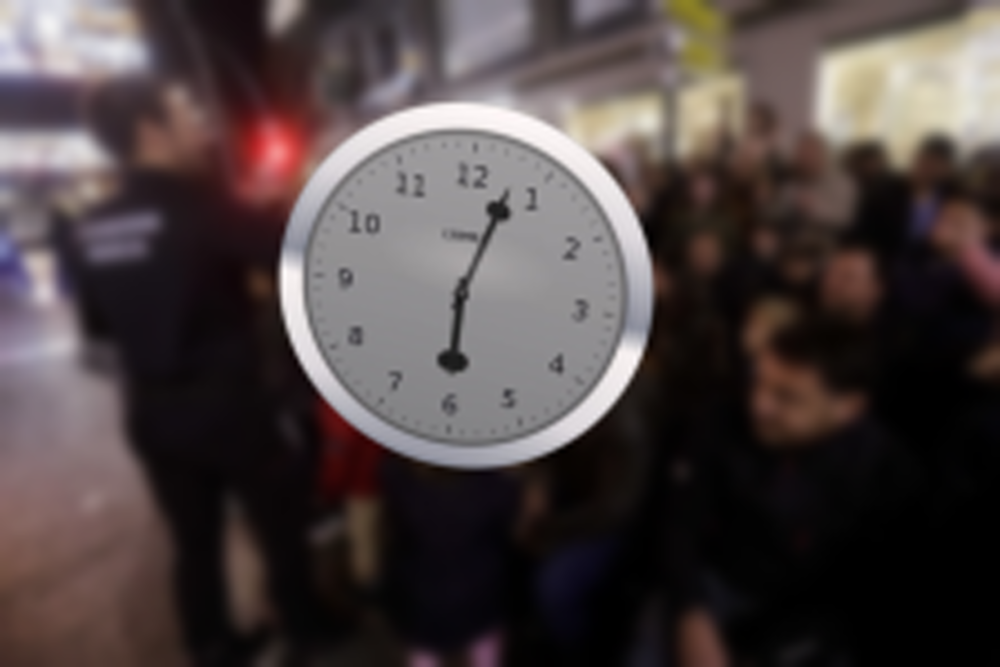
6:03
